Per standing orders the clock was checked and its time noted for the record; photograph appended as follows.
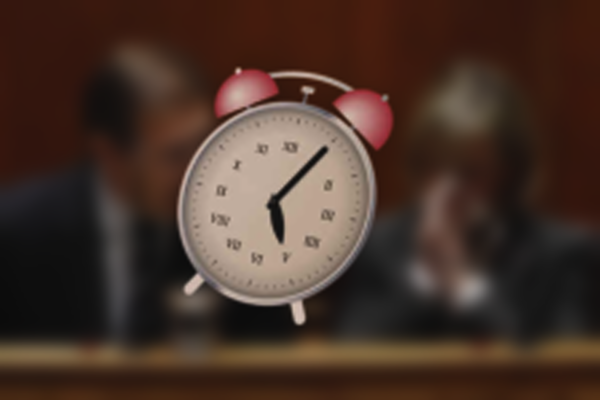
5:05
